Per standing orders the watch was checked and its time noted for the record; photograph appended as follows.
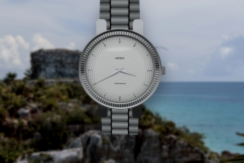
3:40
